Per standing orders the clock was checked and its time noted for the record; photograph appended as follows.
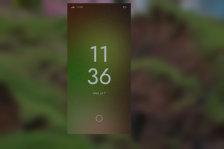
11:36
